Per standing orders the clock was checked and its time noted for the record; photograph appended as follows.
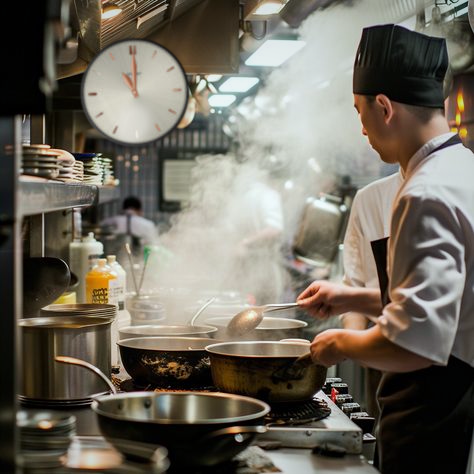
11:00
